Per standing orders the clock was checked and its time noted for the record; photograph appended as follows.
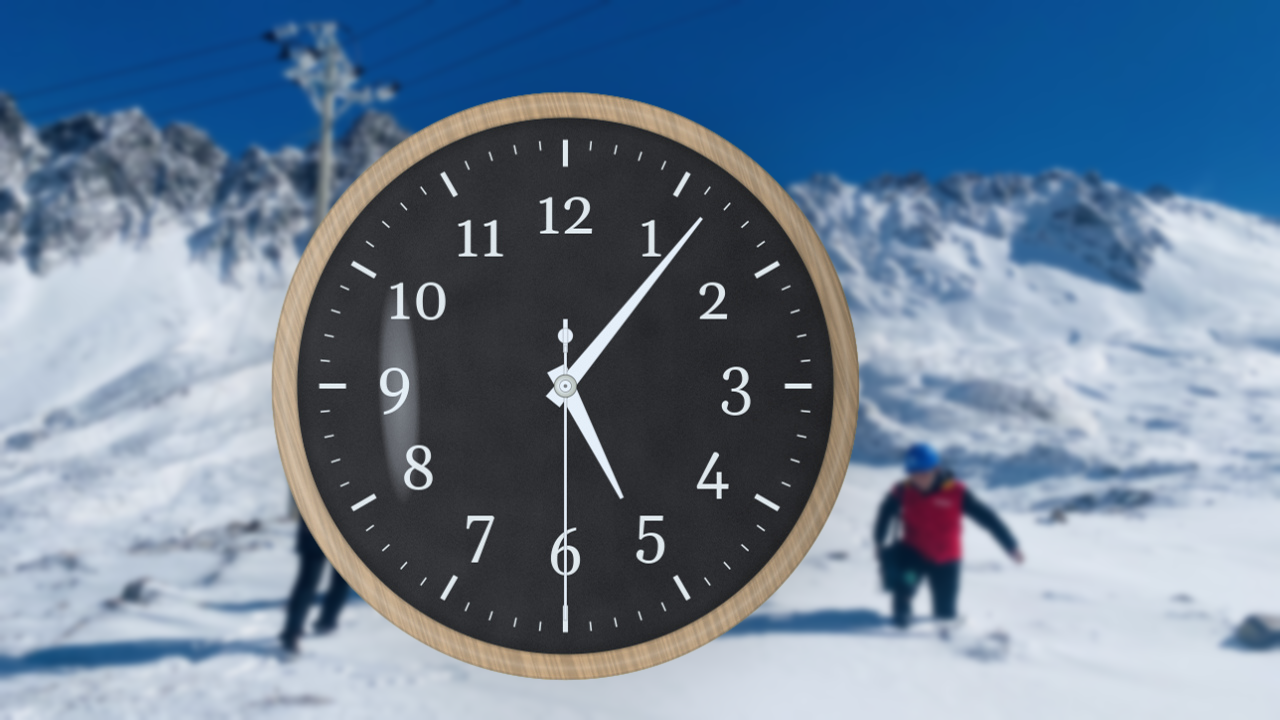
5:06:30
